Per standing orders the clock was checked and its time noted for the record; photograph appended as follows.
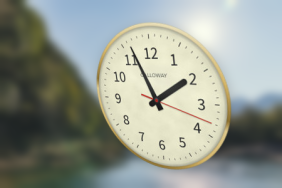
1:56:18
